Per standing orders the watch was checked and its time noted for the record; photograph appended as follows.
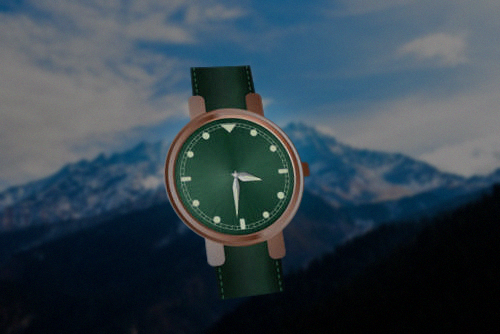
3:31
